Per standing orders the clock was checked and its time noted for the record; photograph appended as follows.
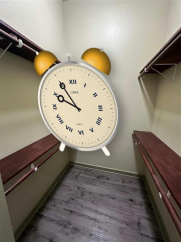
9:55
